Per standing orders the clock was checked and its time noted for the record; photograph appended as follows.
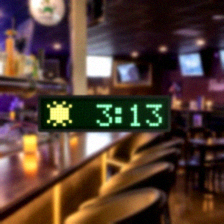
3:13
